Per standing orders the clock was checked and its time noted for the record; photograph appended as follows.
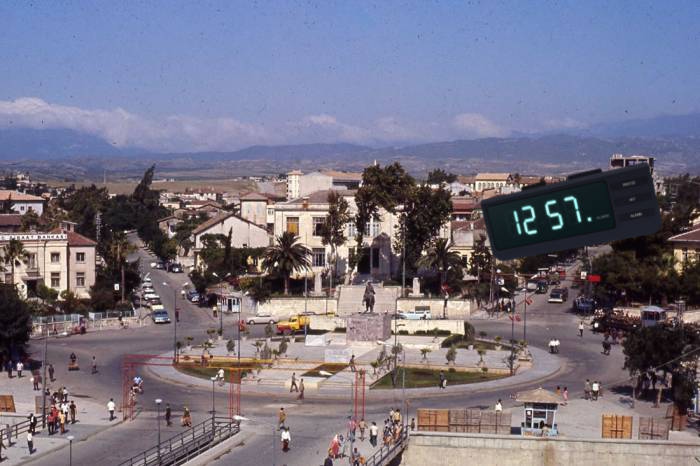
12:57
